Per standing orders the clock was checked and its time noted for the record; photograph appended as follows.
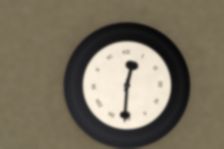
12:31
